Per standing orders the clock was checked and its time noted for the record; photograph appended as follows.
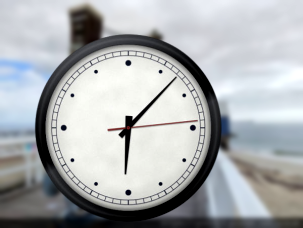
6:07:14
